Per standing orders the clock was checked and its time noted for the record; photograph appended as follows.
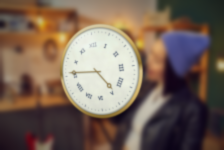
4:46
